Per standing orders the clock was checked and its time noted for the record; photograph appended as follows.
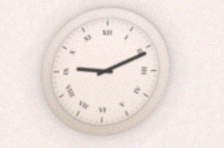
9:11
